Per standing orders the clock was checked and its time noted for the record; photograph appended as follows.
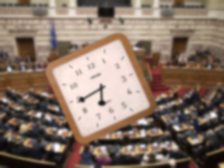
6:44
